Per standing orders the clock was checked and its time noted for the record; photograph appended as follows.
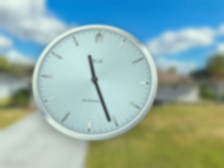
11:26
